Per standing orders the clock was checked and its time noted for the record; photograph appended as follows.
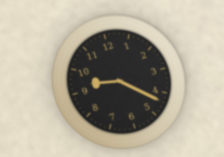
9:22
